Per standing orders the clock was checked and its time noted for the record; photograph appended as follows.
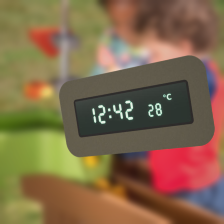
12:42
